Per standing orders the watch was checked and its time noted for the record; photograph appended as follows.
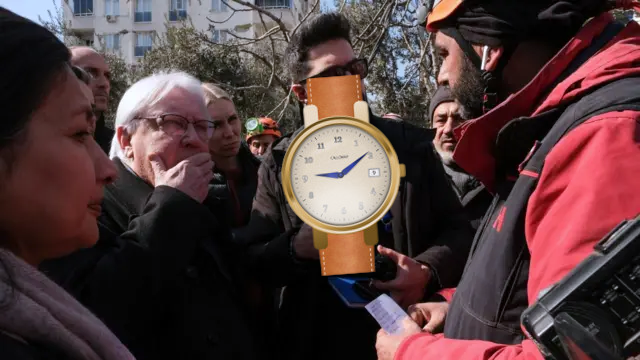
9:09
